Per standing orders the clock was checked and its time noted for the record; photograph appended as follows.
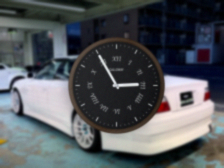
2:55
